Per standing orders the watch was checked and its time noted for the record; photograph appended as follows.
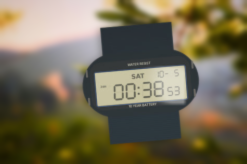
0:38:53
